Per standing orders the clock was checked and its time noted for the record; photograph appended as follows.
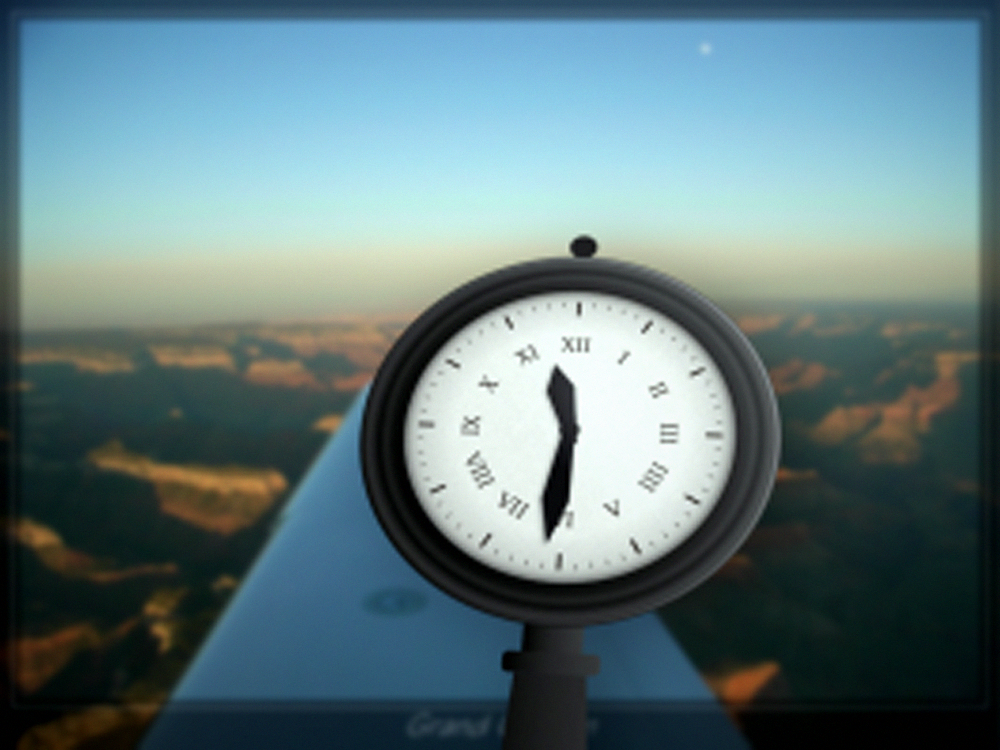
11:31
